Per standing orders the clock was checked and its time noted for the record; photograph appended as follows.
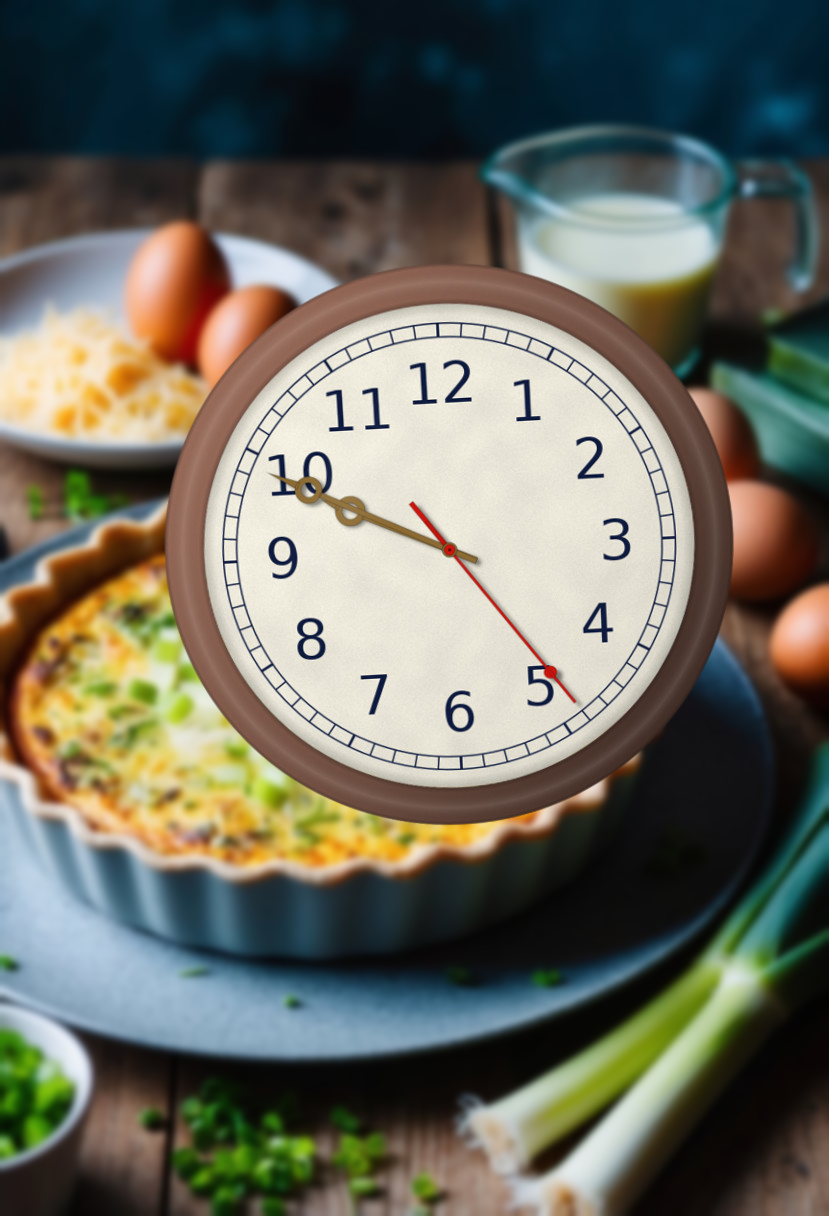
9:49:24
